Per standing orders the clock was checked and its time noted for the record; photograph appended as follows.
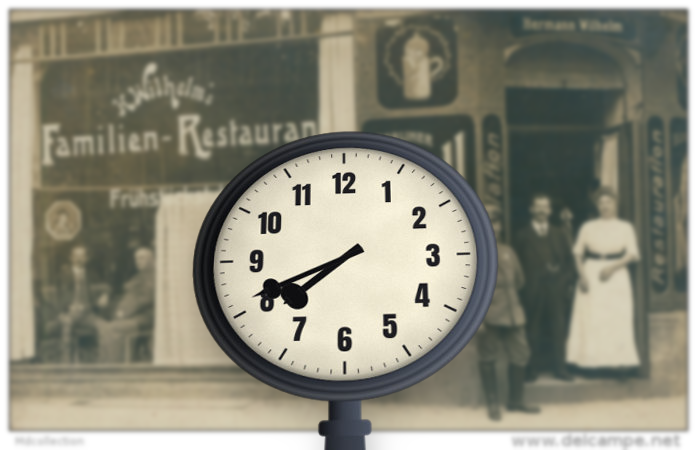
7:41
